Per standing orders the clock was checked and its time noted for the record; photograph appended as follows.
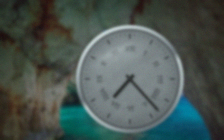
7:23
